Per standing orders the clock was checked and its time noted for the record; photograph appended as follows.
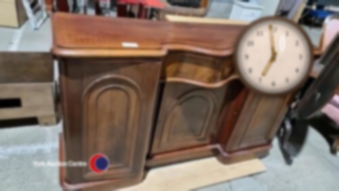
6:59
